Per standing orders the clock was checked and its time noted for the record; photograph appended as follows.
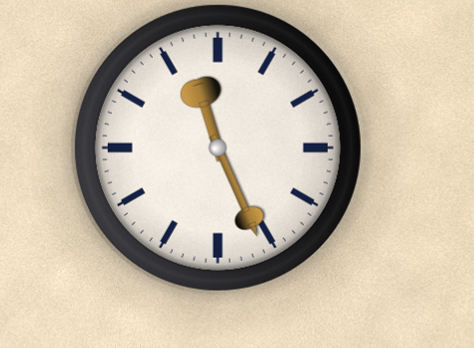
11:26
